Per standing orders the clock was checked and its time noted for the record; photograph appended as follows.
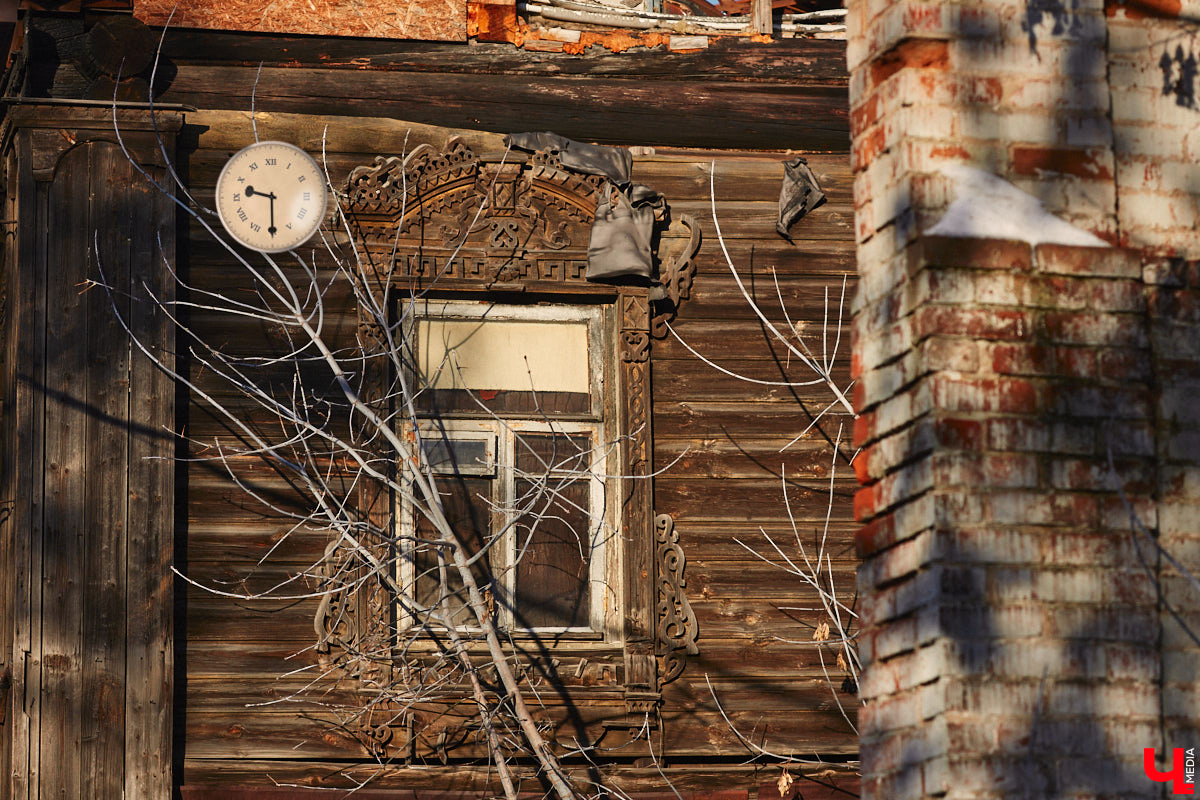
9:30
